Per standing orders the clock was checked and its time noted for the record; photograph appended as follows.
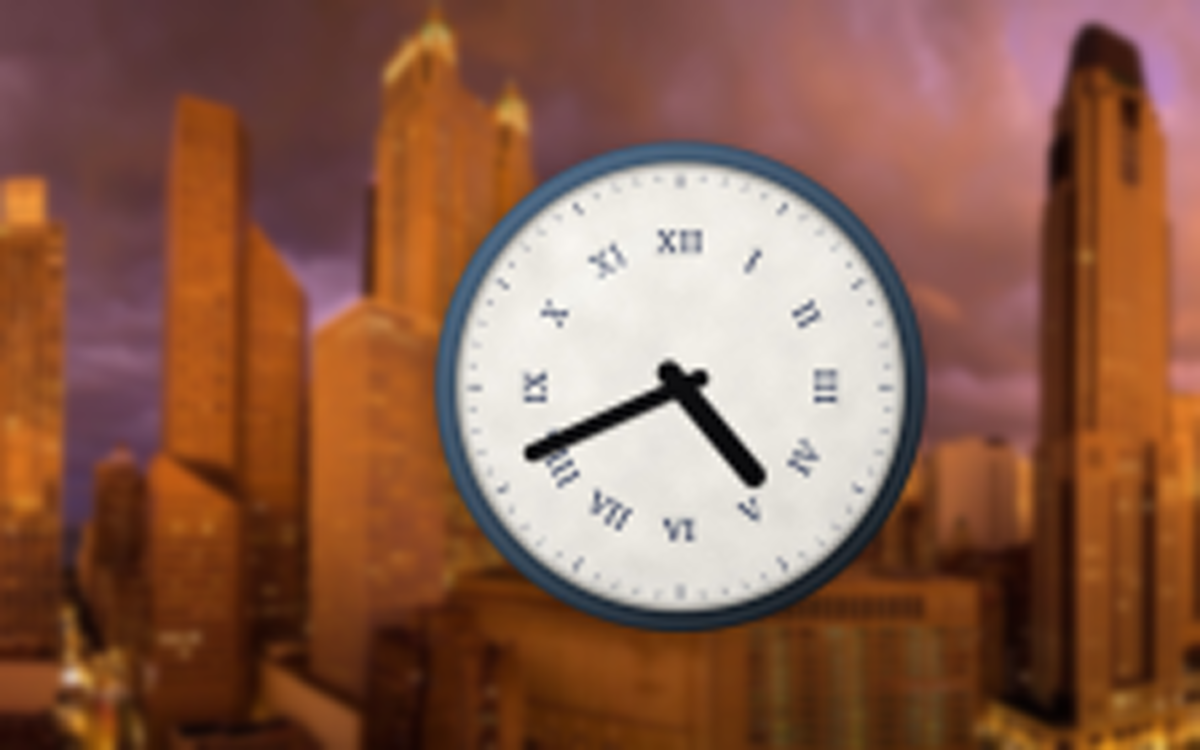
4:41
